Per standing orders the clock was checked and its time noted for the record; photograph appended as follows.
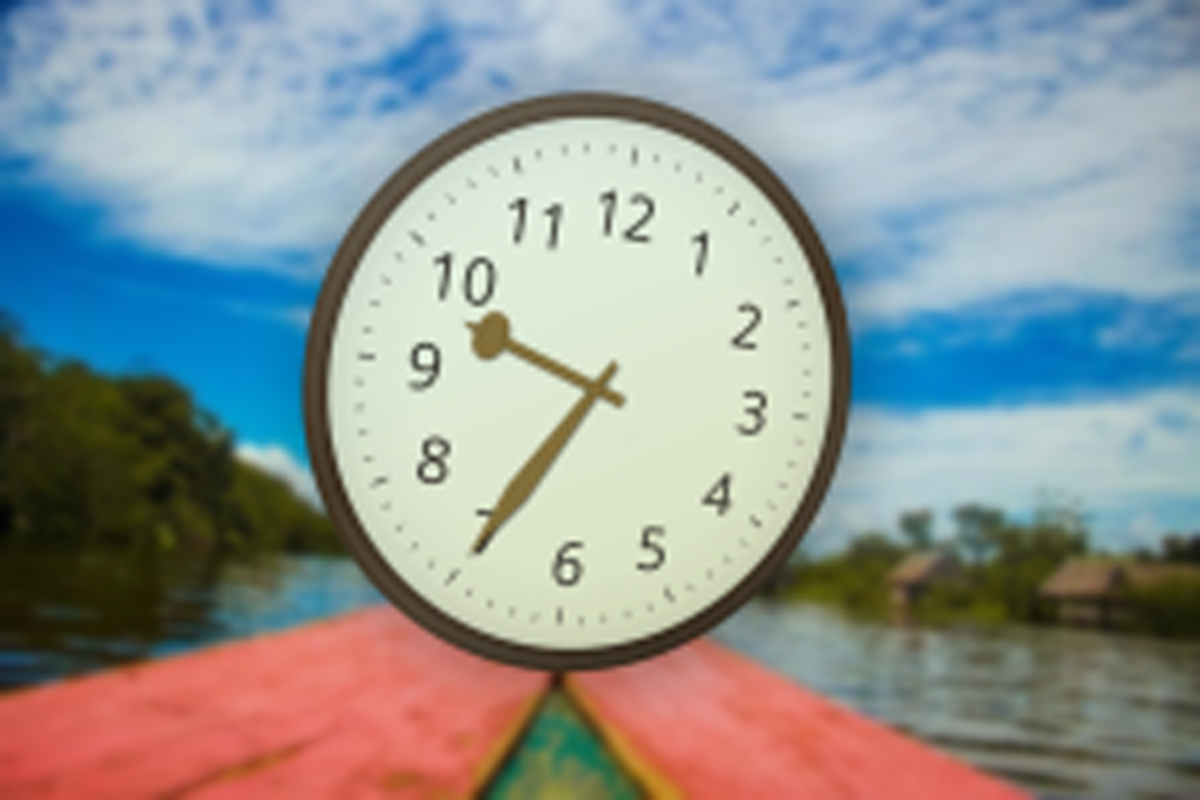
9:35
